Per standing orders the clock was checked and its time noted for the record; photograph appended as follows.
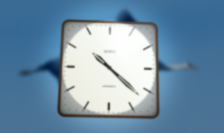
10:22
